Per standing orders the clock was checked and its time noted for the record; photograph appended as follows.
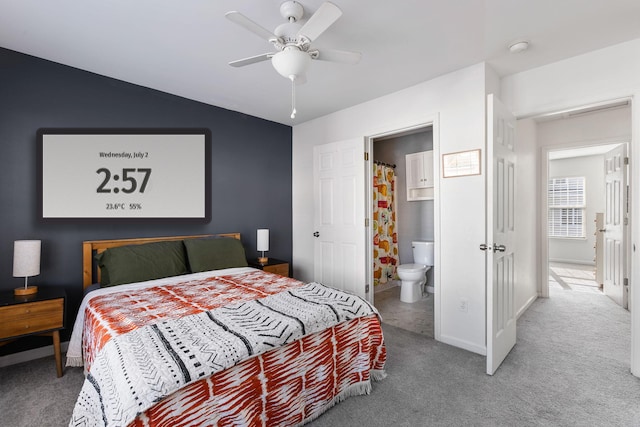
2:57
